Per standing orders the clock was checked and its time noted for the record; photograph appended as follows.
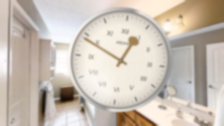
12:49
